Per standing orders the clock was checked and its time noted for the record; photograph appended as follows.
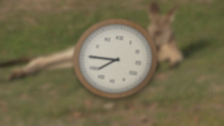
7:45
